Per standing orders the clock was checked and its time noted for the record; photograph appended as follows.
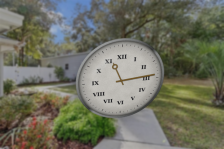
11:14
